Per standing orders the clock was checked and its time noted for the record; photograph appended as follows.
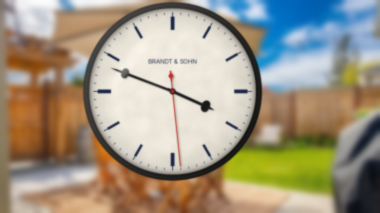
3:48:29
